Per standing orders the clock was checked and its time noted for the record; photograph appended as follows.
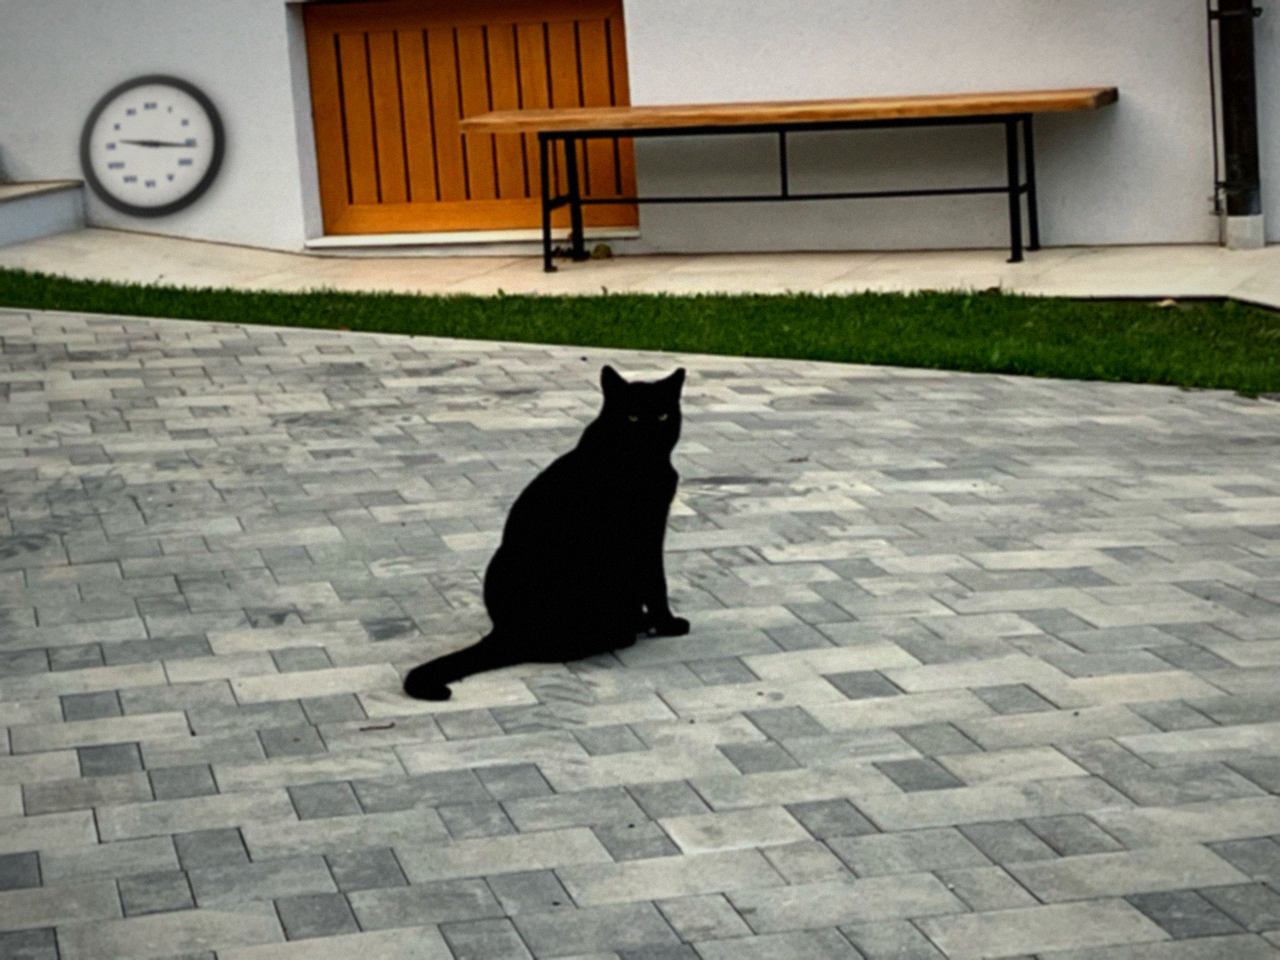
9:16
